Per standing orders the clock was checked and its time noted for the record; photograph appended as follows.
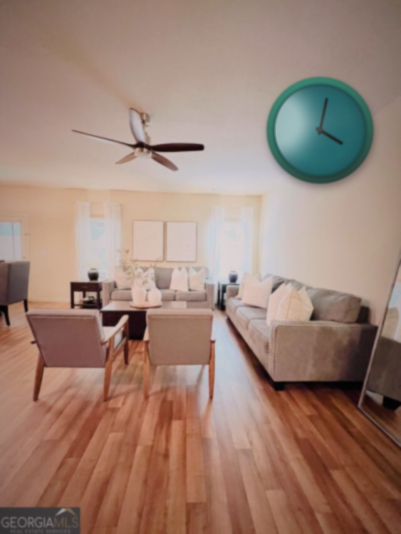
4:02
